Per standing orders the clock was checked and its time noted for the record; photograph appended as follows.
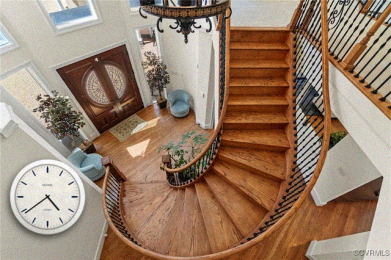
4:39
